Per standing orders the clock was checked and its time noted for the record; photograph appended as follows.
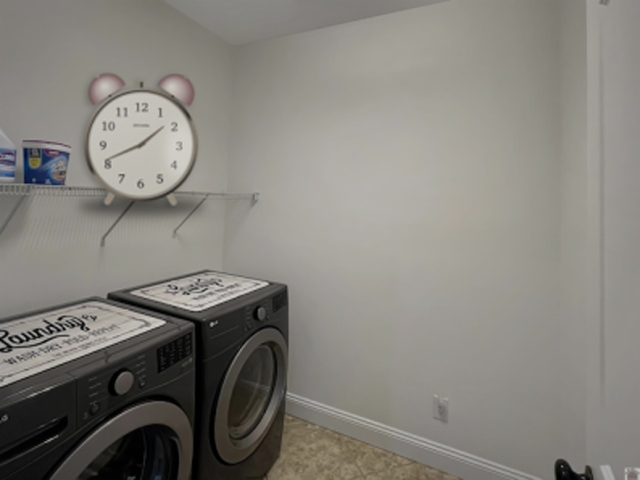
1:41
